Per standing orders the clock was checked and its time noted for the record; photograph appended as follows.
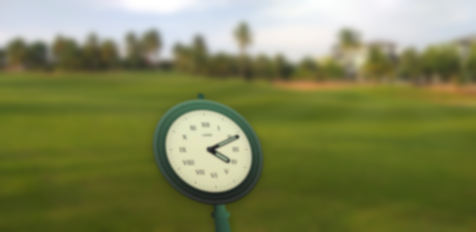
4:11
